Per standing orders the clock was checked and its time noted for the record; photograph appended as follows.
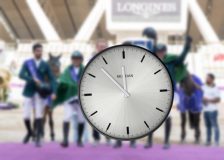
11:53
